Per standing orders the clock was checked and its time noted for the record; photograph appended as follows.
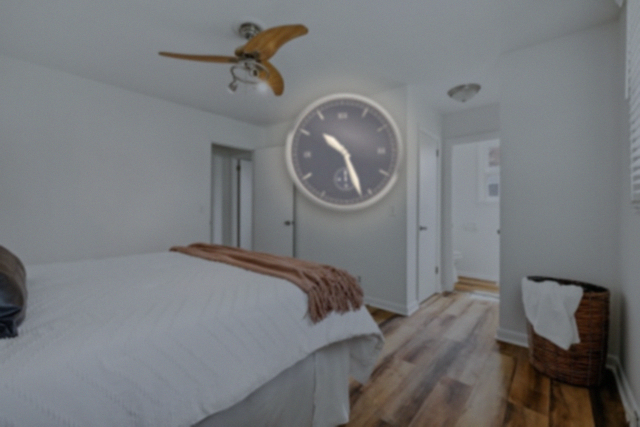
10:27
